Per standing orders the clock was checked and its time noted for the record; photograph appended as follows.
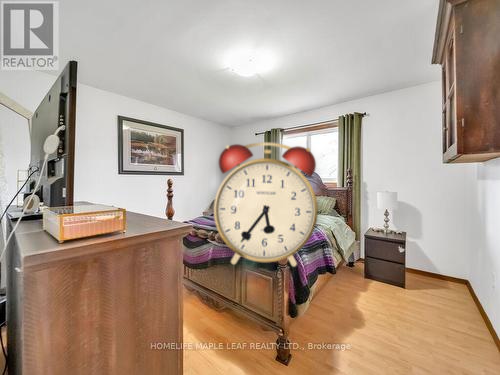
5:36
